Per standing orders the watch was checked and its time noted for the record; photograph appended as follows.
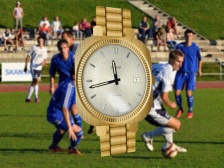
11:43
